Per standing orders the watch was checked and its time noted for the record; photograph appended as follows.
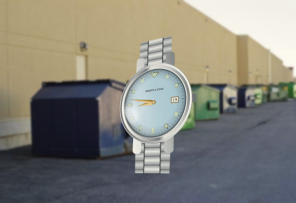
8:47
